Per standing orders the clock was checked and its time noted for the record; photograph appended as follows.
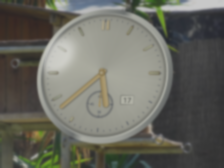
5:38
